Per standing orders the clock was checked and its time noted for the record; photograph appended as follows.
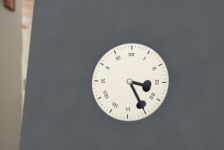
3:25
